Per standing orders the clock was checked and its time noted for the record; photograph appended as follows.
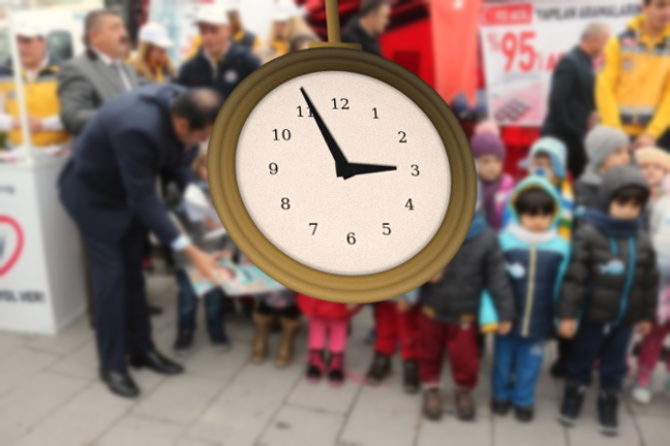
2:56
